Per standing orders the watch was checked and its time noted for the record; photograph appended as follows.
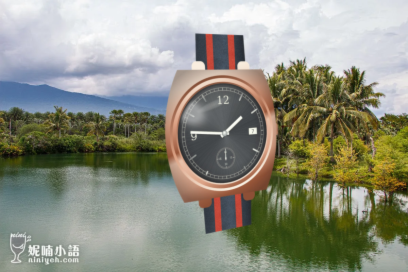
1:46
